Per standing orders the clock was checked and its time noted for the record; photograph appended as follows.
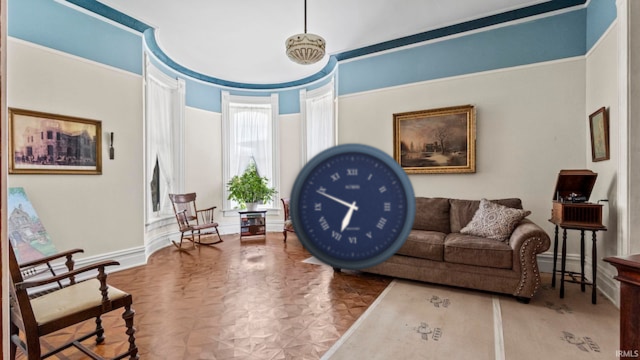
6:49
